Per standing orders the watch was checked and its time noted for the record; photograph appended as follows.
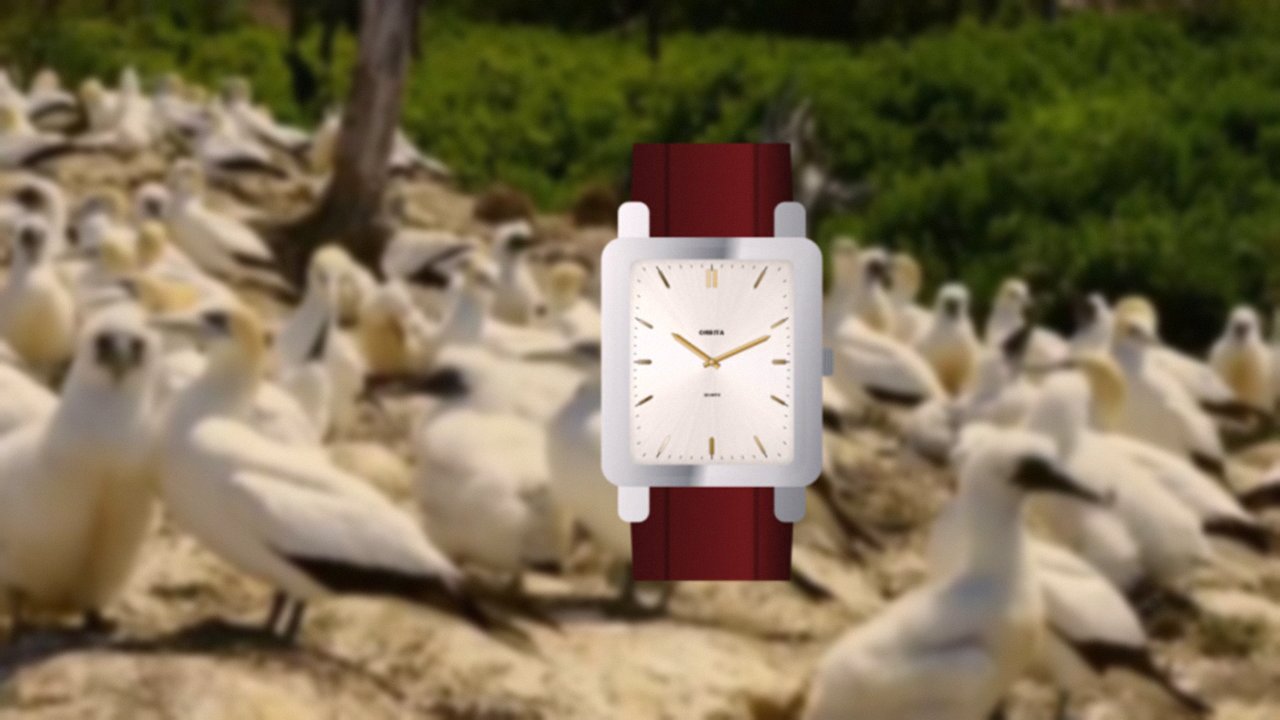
10:11
